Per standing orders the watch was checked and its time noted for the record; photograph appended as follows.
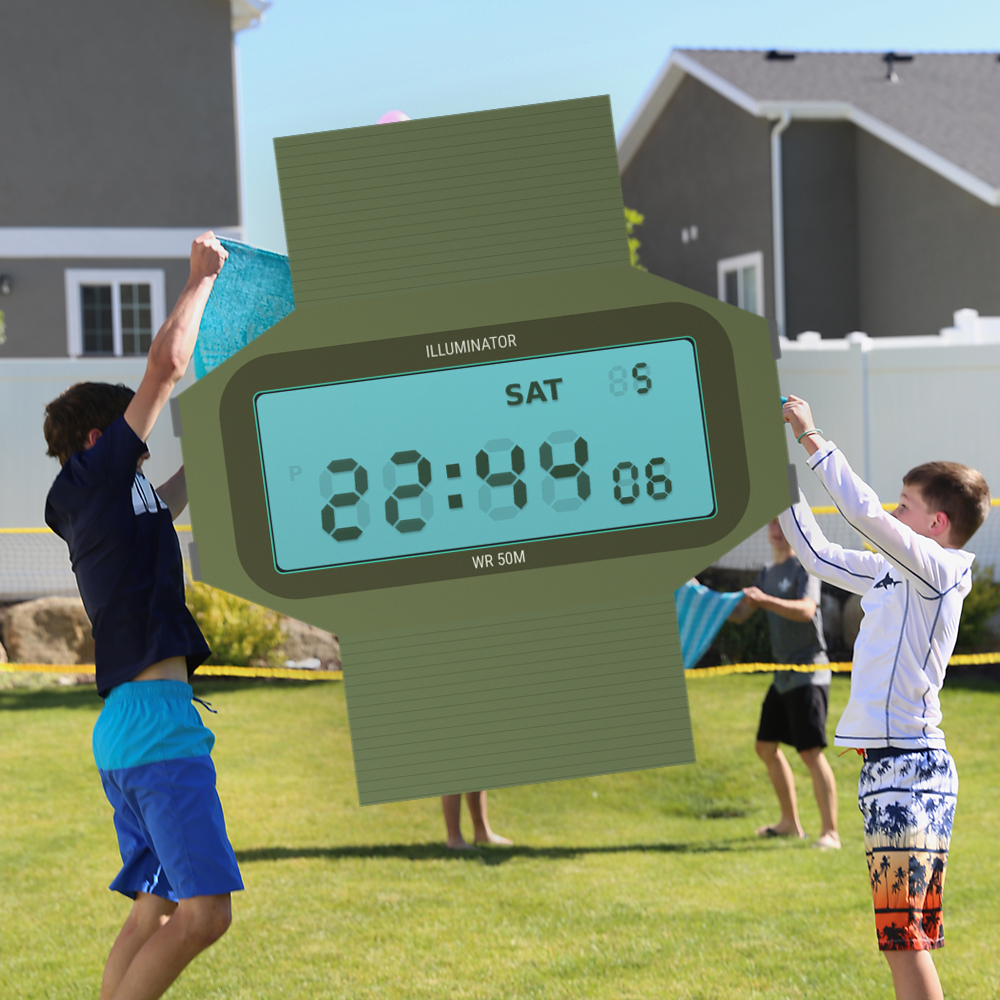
22:44:06
